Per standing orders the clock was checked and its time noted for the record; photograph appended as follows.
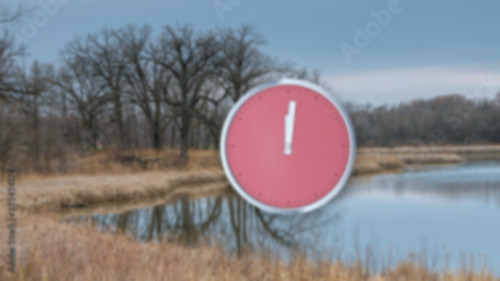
12:01
